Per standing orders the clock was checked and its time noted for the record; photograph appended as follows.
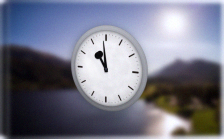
10:59
